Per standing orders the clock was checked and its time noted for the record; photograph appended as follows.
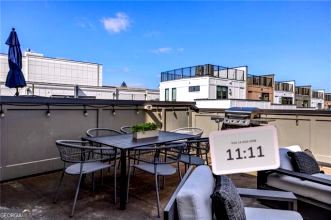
11:11
